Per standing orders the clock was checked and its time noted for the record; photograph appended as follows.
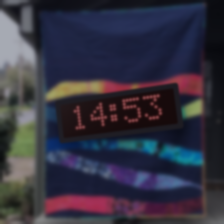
14:53
